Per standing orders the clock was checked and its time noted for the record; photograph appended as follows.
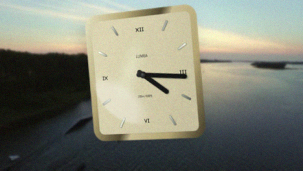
4:16
